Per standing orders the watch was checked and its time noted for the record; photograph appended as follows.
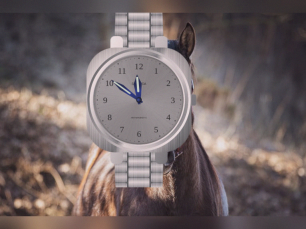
11:51
